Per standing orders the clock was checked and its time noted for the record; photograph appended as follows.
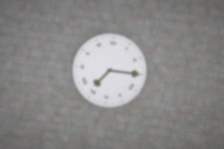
7:15
